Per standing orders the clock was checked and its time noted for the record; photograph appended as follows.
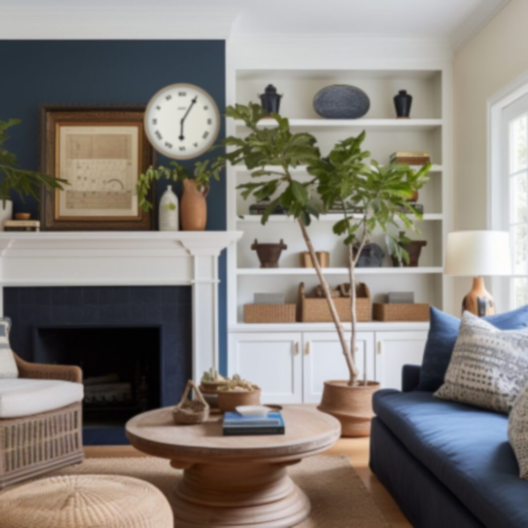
6:05
